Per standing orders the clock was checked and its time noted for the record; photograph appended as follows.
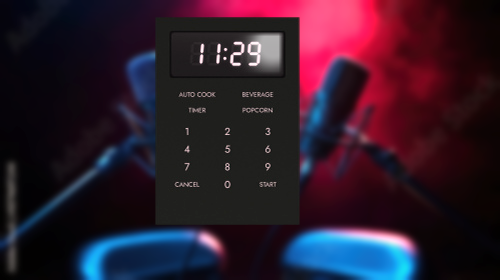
11:29
